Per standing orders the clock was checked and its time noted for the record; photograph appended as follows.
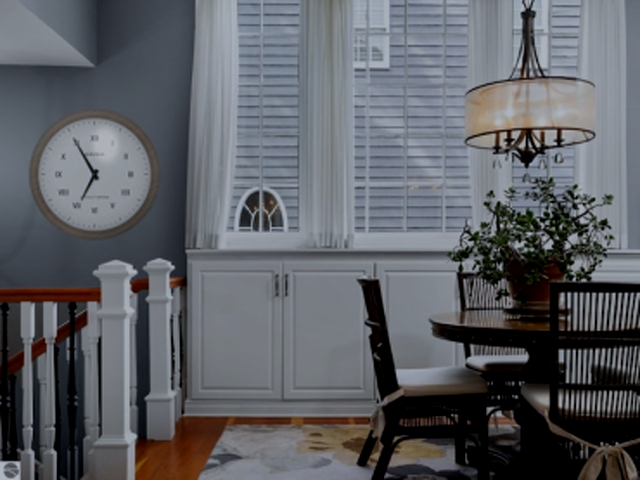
6:55
